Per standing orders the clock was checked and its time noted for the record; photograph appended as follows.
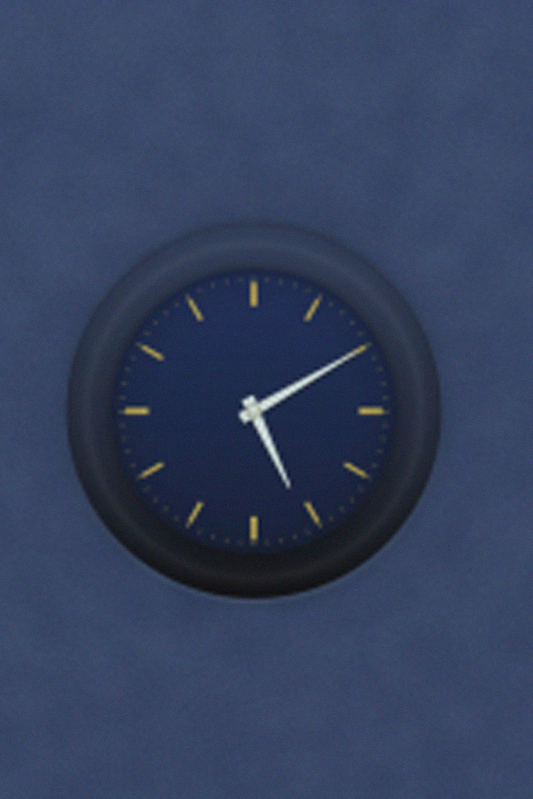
5:10
